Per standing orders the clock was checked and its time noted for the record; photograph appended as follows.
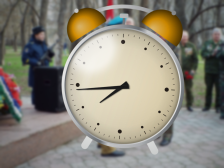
7:44
